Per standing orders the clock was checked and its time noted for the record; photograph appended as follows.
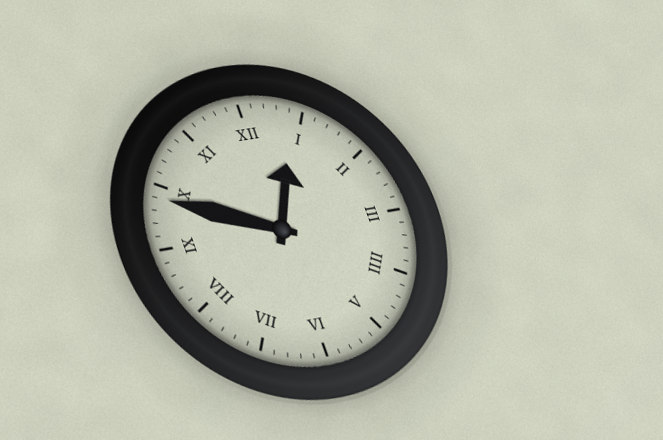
12:49
